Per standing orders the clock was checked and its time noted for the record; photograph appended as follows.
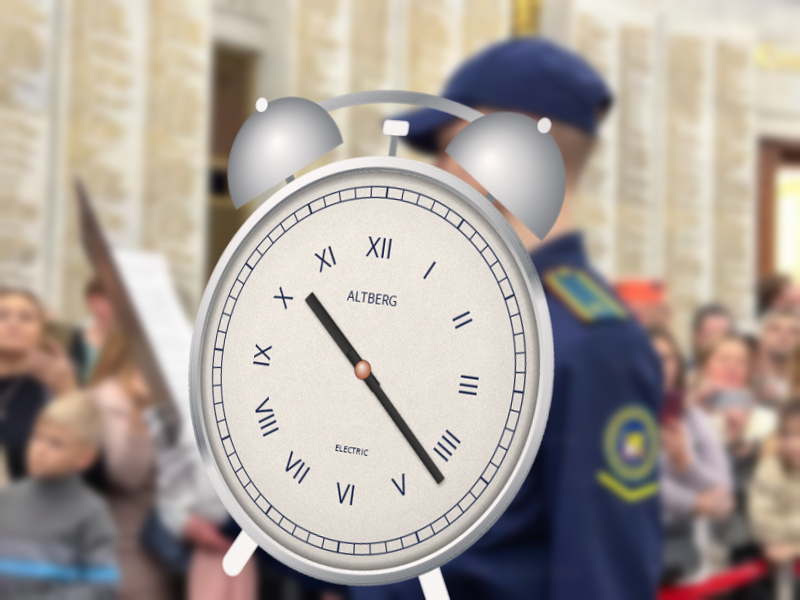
10:22
